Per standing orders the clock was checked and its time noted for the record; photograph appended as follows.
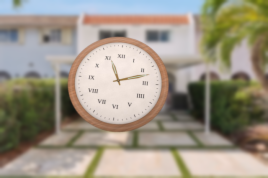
11:12
